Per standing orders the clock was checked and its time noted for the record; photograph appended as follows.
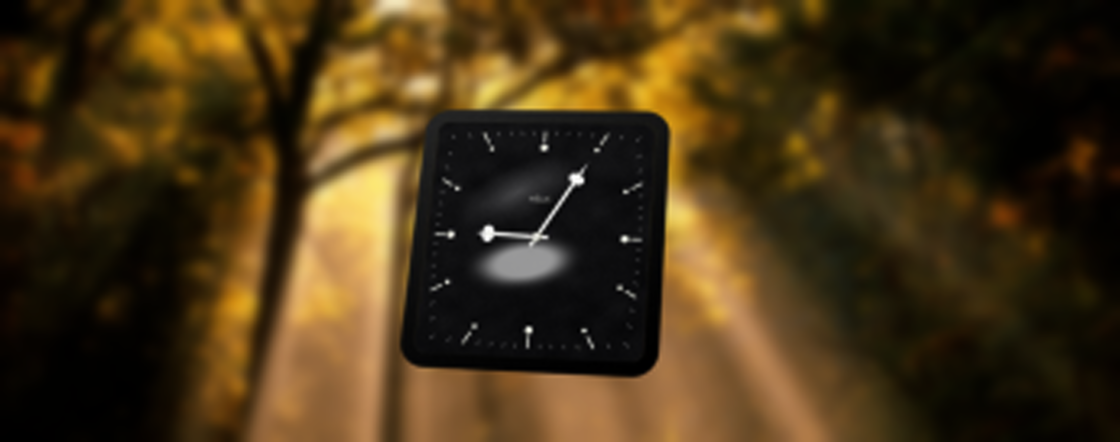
9:05
